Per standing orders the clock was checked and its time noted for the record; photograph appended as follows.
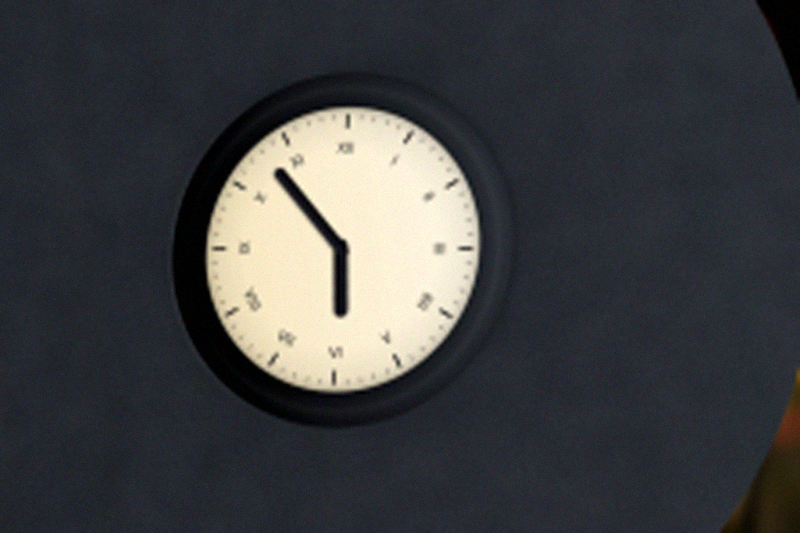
5:53
